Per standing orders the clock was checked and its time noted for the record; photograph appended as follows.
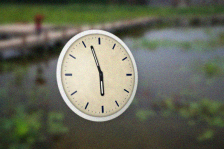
5:57
